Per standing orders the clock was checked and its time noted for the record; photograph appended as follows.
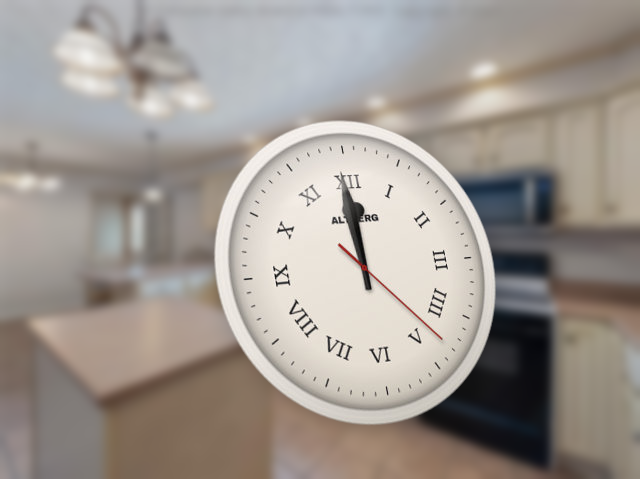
11:59:23
